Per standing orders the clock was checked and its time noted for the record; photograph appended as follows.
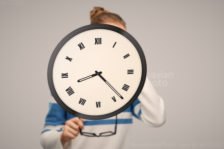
8:23
